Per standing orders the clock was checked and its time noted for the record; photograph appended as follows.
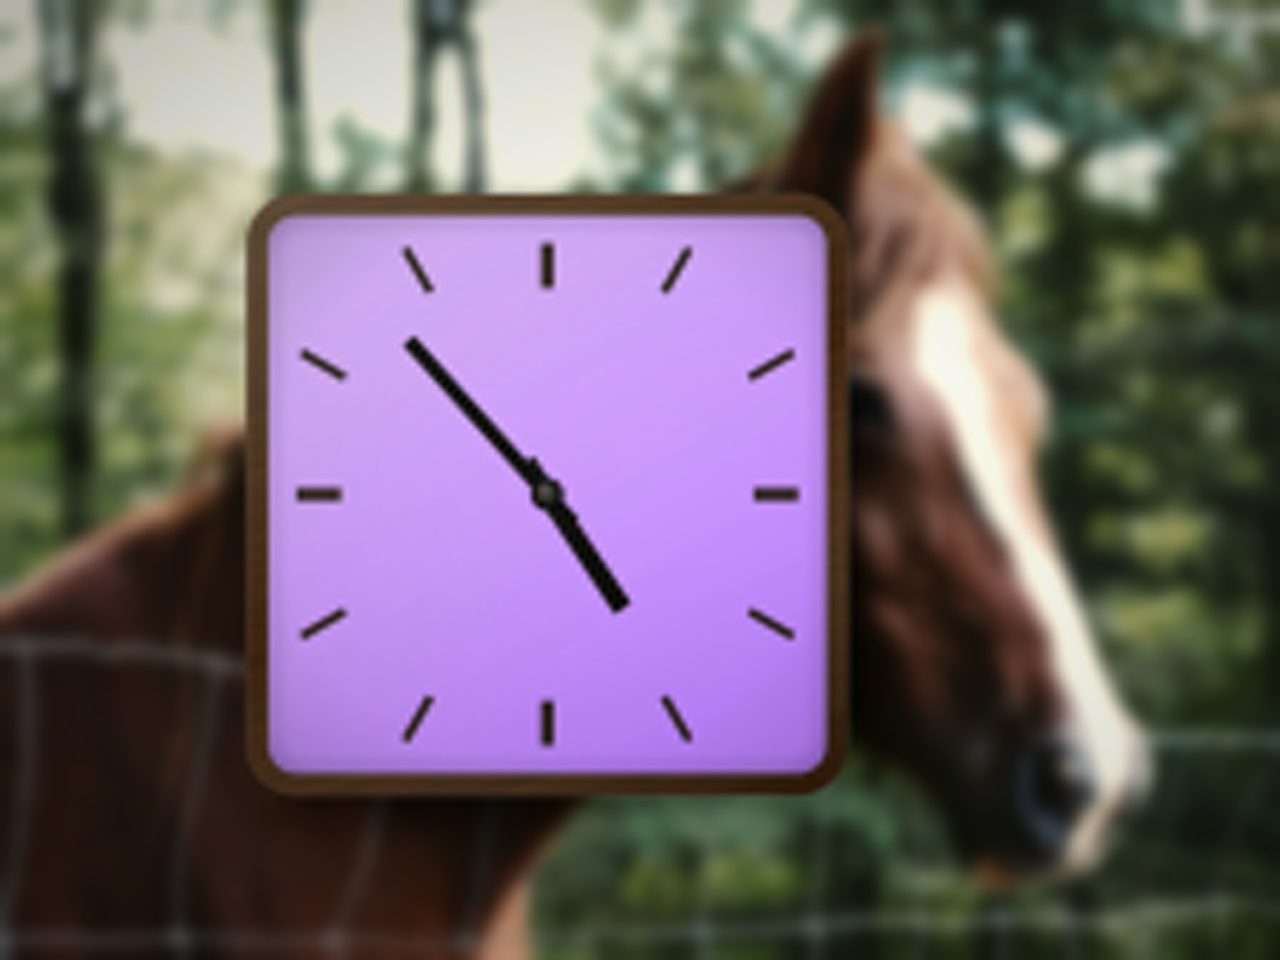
4:53
